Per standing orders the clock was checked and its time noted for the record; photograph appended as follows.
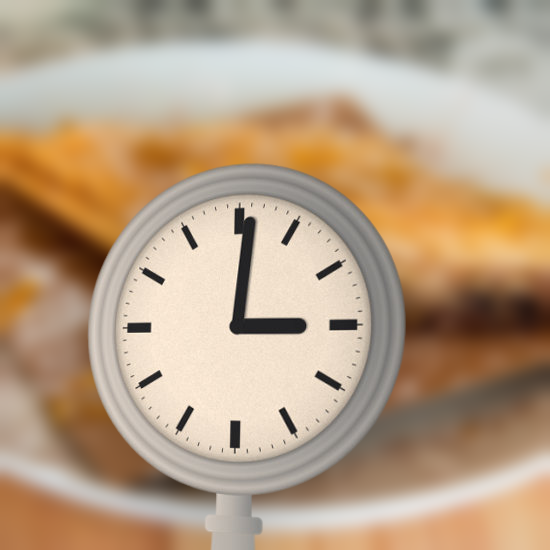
3:01
